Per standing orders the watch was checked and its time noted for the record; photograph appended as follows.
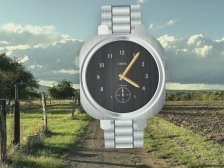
4:06
